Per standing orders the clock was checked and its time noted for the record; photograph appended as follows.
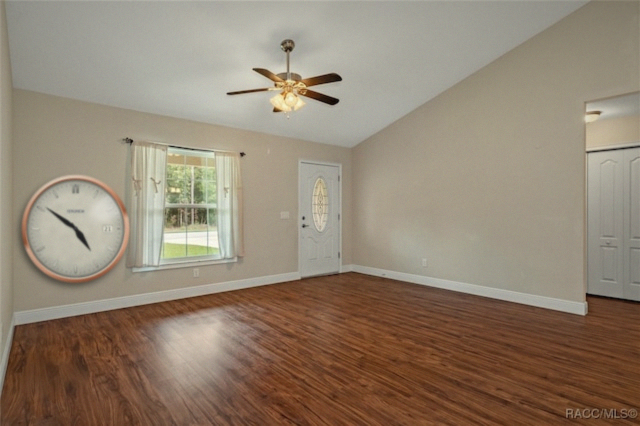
4:51
